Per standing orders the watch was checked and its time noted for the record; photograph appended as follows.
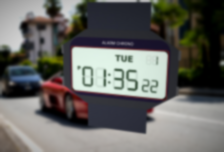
1:35:22
